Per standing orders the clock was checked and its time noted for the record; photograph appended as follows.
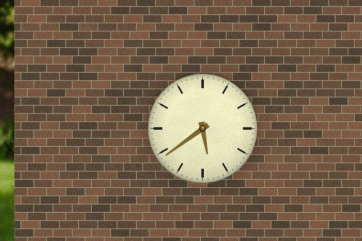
5:39
